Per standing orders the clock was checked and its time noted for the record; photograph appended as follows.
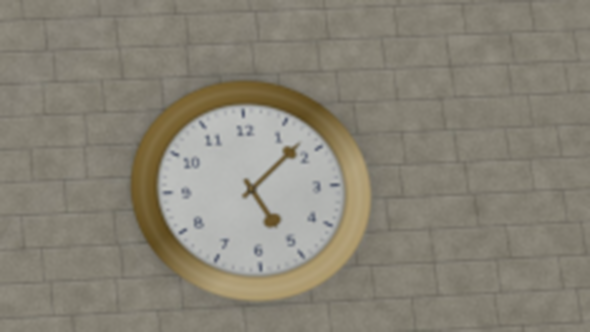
5:08
